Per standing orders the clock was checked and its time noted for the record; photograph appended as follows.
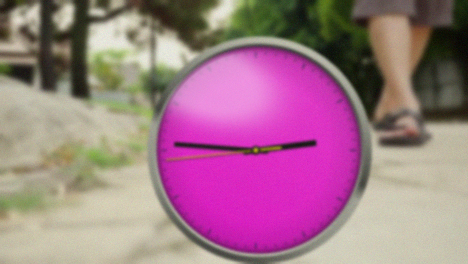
2:45:44
